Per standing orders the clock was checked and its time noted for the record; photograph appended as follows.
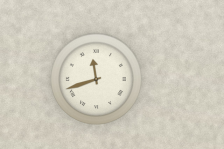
11:42
